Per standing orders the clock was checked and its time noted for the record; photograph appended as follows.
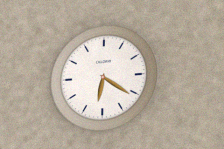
6:21
